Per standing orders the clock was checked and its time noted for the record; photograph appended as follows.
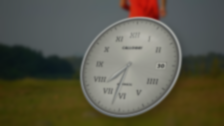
7:32
